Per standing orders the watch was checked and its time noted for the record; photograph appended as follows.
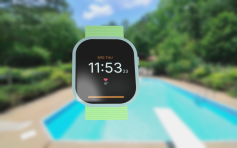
11:53
